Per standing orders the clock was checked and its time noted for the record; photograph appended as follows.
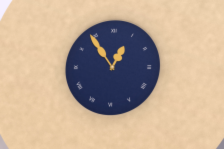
12:54
